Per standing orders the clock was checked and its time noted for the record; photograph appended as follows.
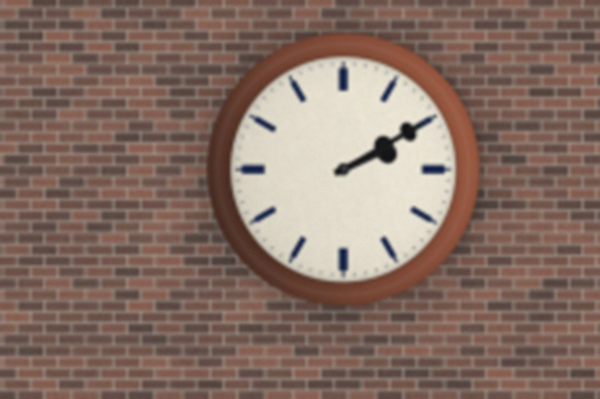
2:10
